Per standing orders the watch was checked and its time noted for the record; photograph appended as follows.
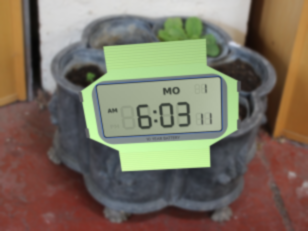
6:03:11
